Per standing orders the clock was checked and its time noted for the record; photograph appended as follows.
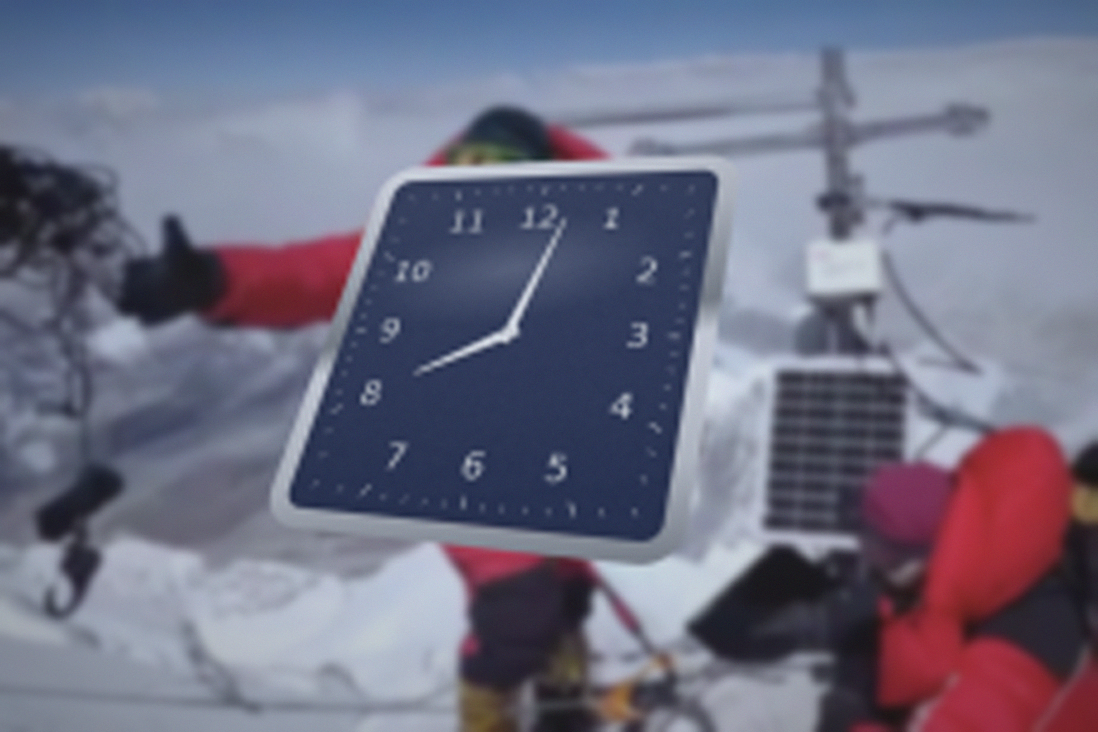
8:02
